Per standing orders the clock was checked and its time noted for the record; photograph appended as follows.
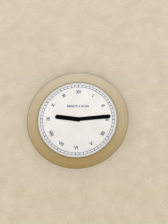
9:14
